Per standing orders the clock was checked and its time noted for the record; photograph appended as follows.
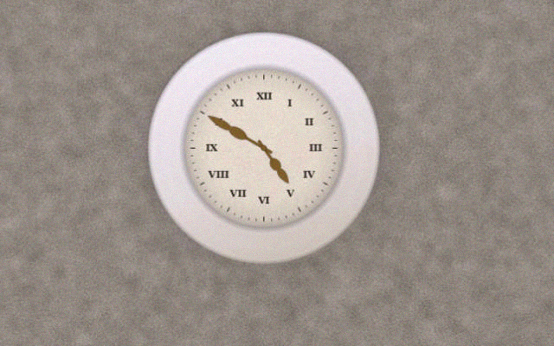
4:50
